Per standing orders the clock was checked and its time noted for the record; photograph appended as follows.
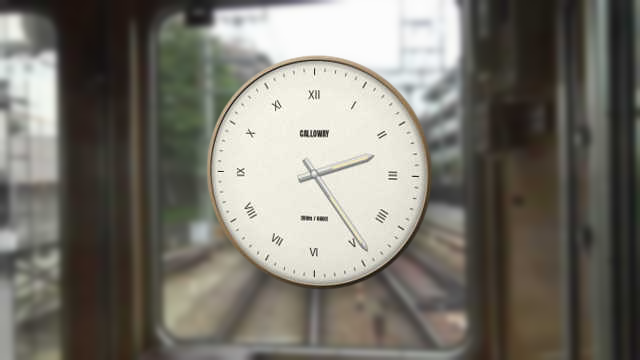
2:24
